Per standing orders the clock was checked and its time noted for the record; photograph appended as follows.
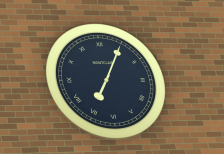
7:05
